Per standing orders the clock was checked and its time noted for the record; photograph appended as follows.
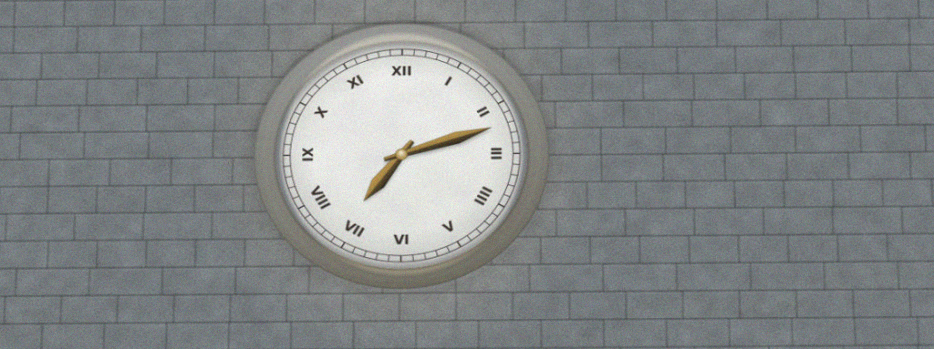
7:12
